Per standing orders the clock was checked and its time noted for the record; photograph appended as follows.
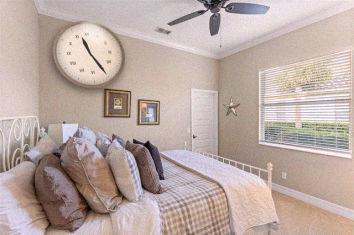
11:25
